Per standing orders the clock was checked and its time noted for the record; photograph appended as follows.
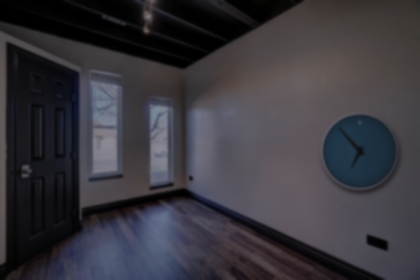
6:53
